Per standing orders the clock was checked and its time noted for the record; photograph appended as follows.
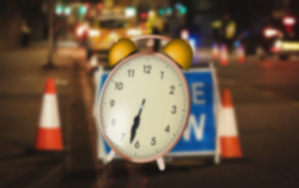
6:32
